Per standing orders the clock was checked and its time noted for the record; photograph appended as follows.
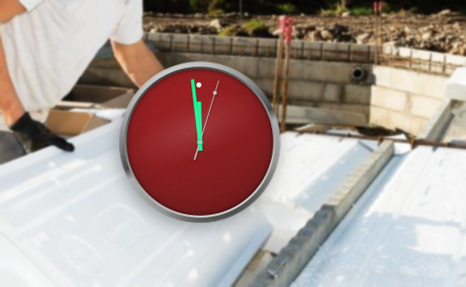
11:59:03
